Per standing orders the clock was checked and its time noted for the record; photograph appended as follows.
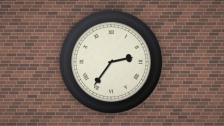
2:36
